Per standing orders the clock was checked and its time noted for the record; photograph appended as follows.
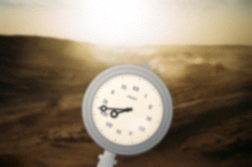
7:42
